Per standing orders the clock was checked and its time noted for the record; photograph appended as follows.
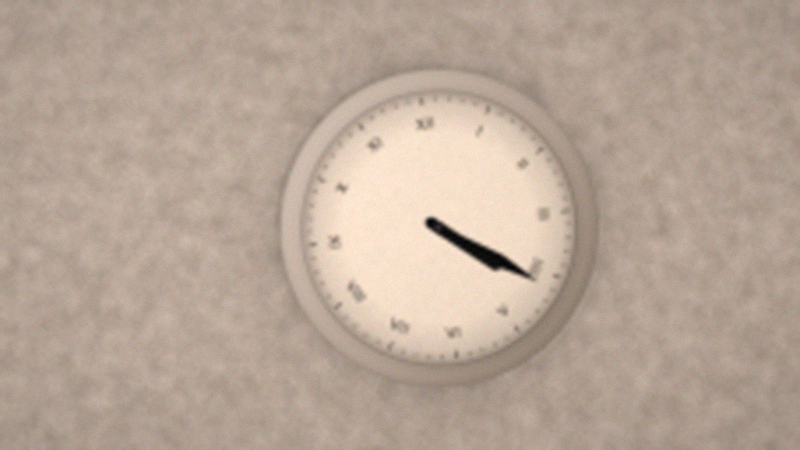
4:21
